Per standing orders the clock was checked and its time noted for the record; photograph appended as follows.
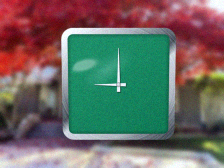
9:00
